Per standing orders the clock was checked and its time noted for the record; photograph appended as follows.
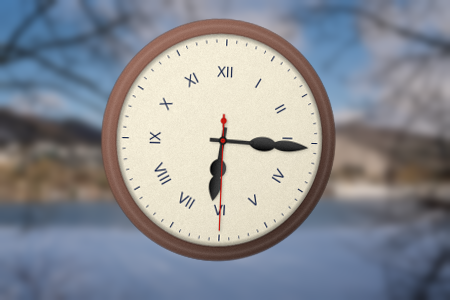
6:15:30
